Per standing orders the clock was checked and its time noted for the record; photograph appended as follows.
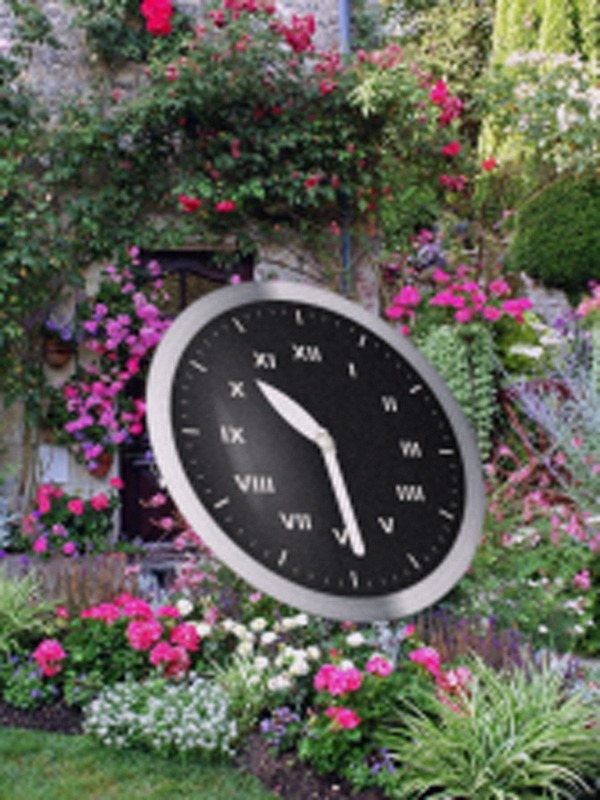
10:29
